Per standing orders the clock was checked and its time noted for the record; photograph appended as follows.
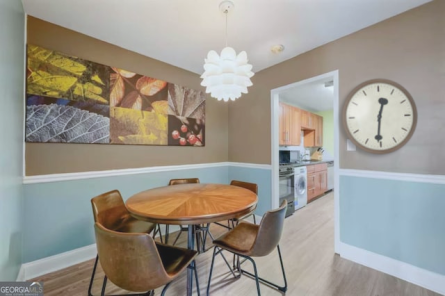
12:31
